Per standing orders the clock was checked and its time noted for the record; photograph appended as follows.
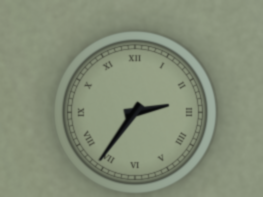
2:36
